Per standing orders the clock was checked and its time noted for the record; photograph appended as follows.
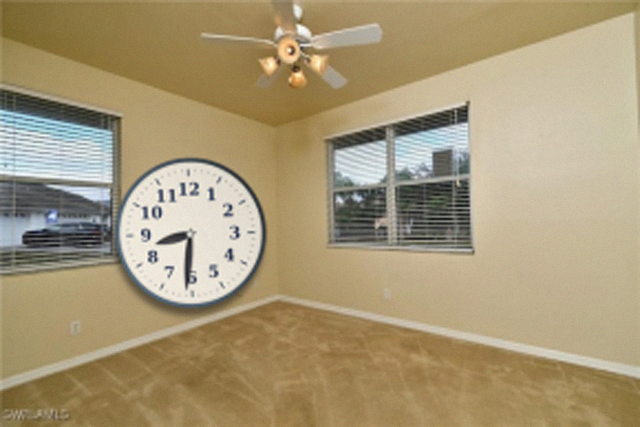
8:31
